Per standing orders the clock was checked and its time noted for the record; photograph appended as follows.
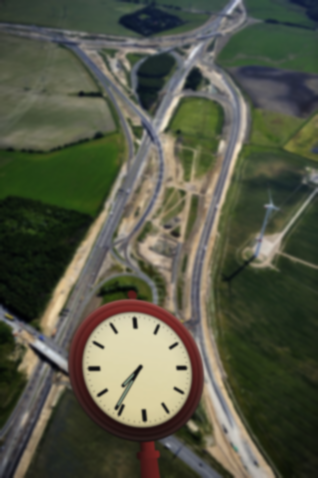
7:36
